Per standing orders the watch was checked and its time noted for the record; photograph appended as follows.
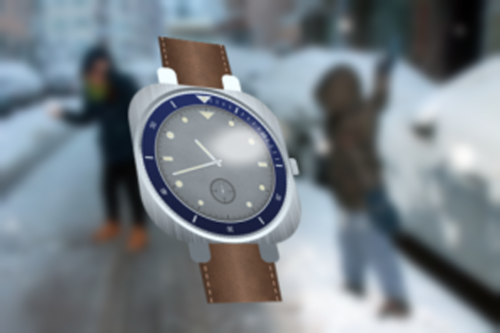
10:42
